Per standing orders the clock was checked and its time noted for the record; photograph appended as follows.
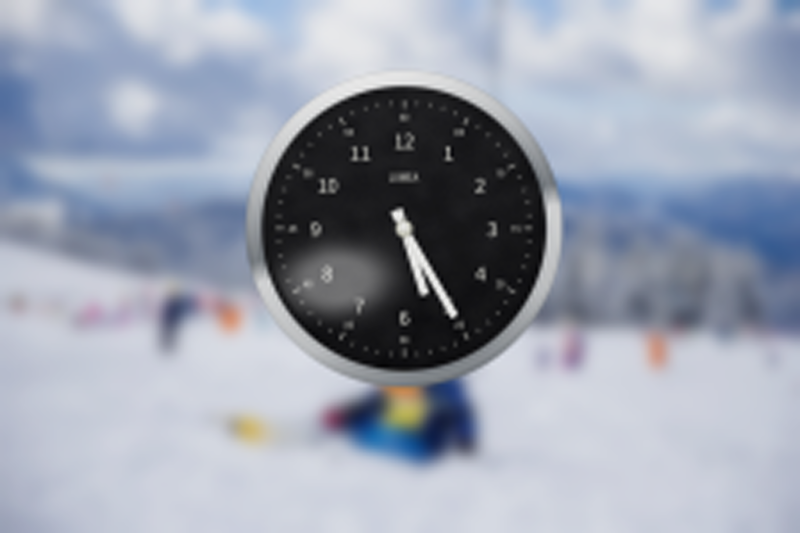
5:25
